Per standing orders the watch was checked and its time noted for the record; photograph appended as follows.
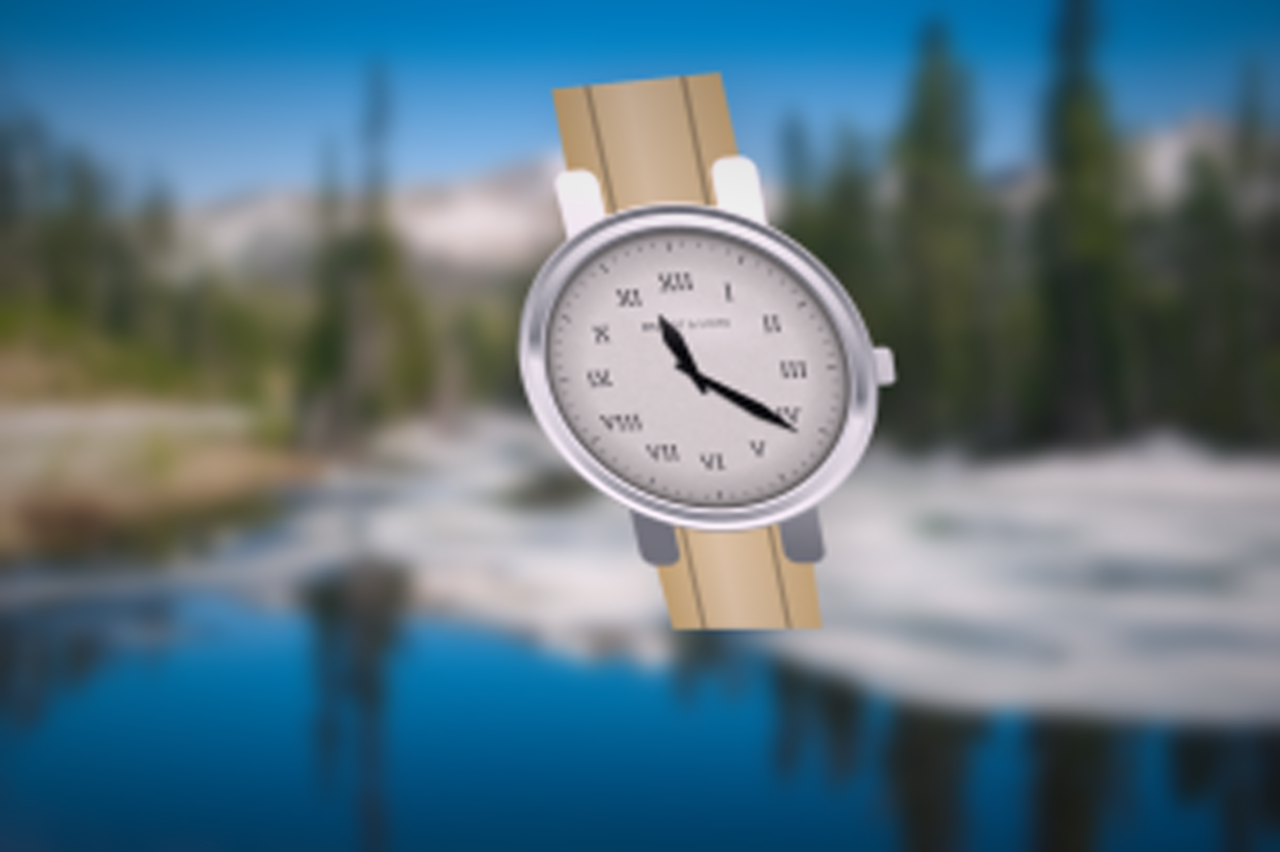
11:21
